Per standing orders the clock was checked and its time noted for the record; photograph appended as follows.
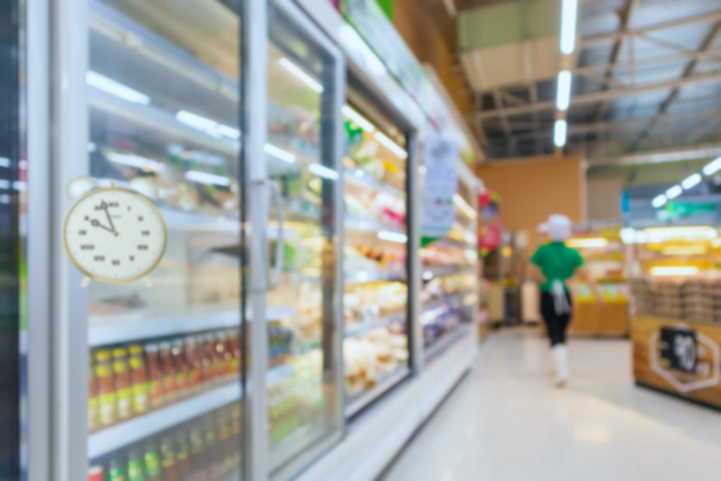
9:57
